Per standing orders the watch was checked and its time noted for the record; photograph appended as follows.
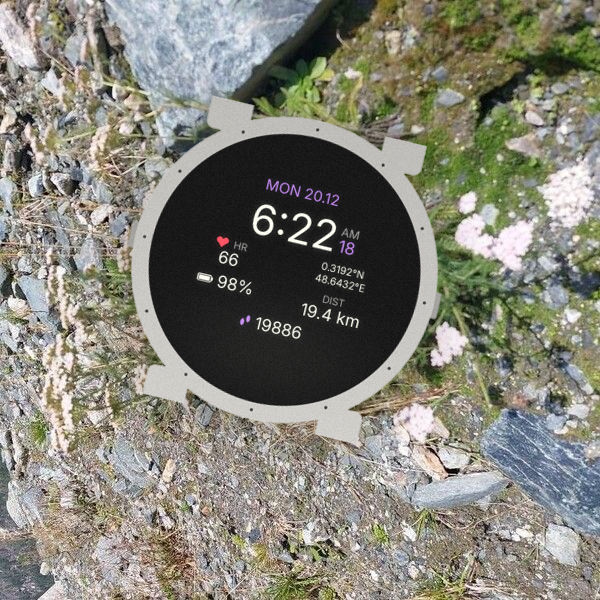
6:22:18
